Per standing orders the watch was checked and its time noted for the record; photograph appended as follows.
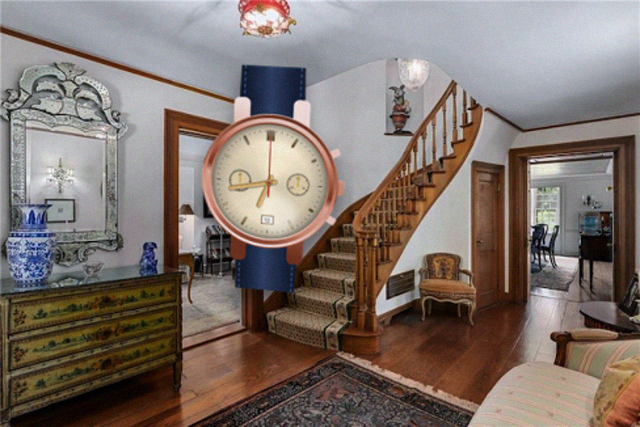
6:43
